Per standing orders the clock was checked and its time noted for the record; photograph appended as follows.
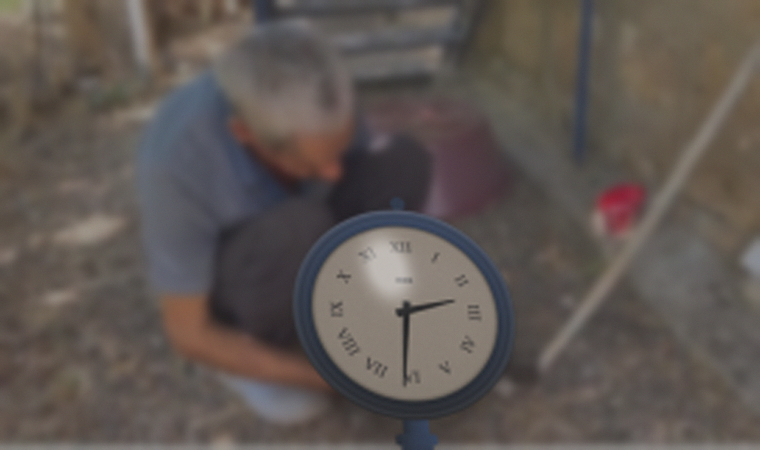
2:31
